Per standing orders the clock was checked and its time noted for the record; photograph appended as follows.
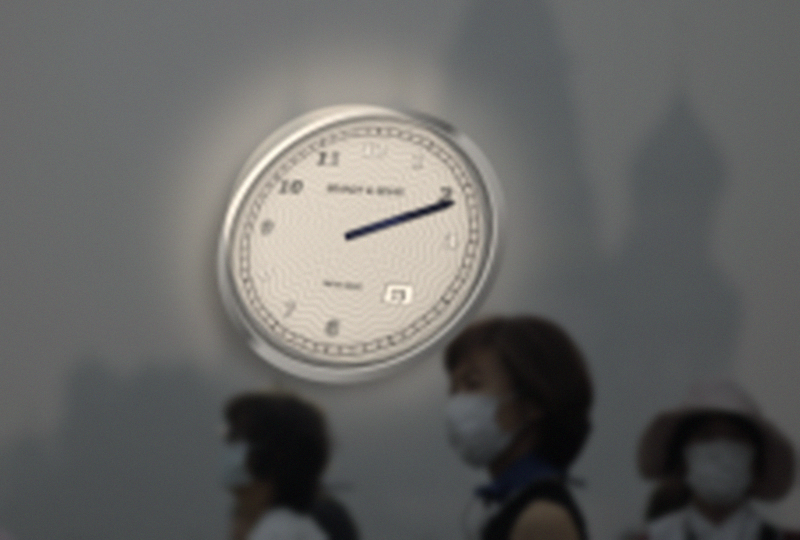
2:11
